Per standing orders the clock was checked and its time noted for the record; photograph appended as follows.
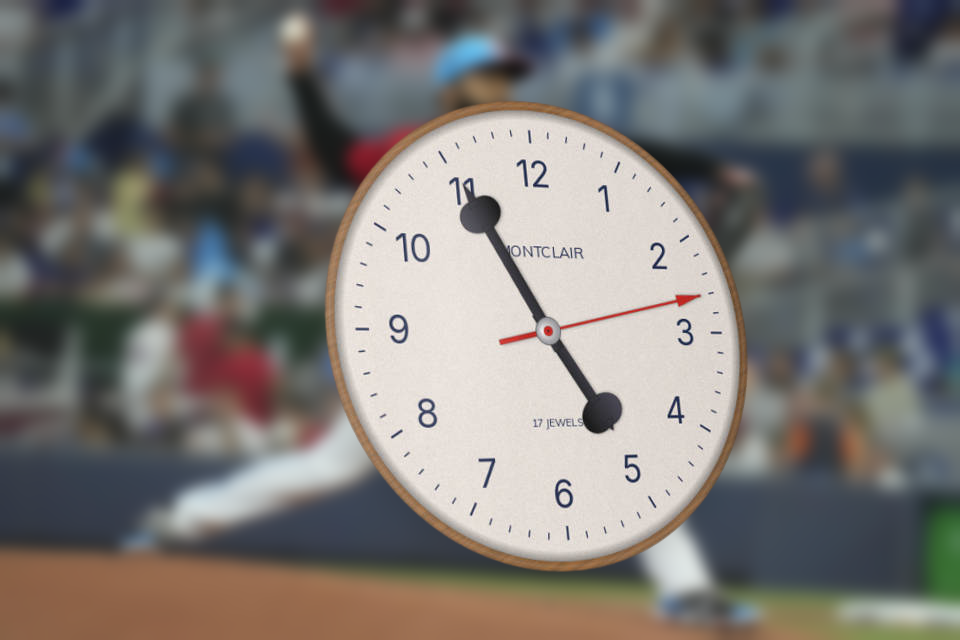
4:55:13
